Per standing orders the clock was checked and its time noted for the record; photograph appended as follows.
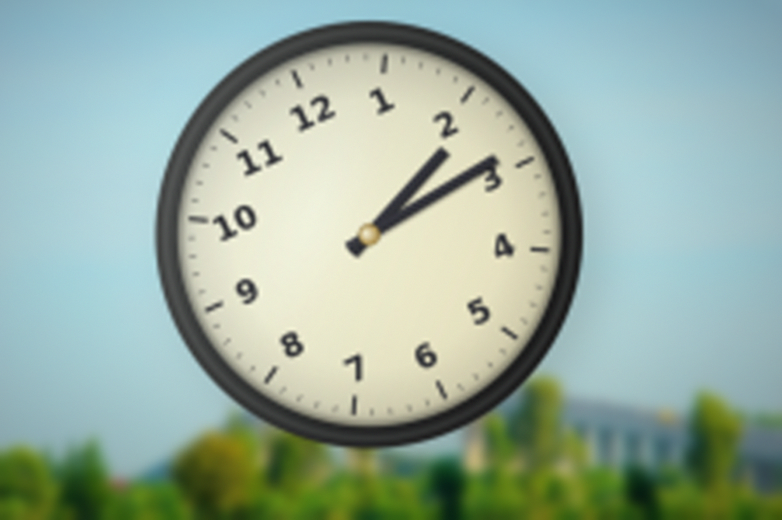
2:14
